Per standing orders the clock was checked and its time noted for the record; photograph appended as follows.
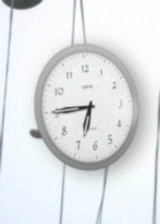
6:45
